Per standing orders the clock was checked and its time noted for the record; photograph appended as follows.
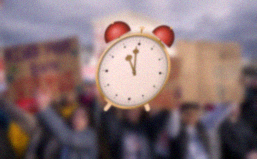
10:59
